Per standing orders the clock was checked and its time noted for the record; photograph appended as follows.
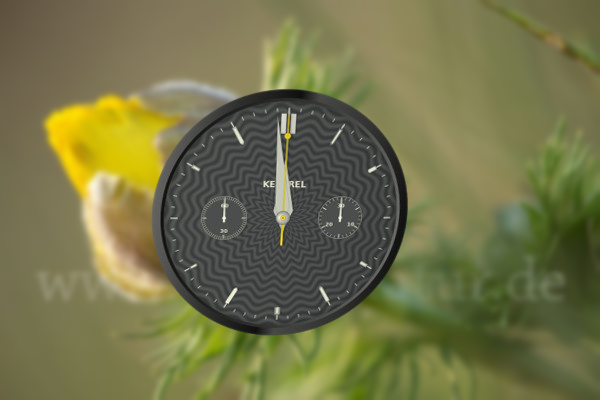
11:59
